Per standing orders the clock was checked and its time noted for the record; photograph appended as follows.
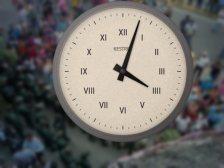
4:03
